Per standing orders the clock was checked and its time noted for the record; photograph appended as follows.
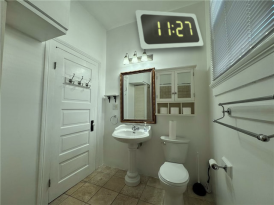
11:27
